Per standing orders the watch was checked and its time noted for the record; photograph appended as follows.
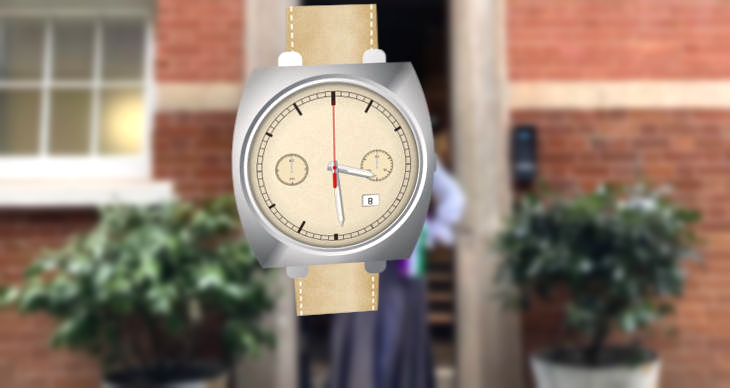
3:29
